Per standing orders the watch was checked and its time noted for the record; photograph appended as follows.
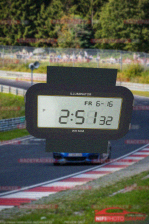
2:51:32
